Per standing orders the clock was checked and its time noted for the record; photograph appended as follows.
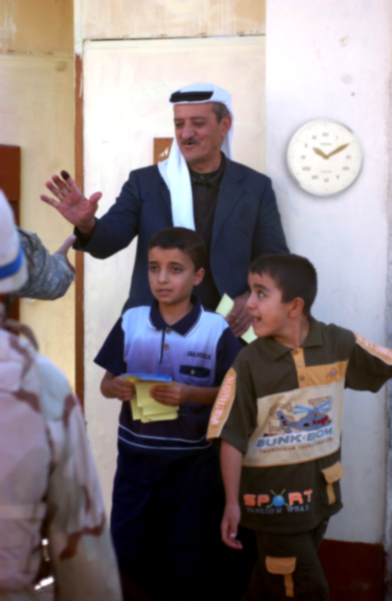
10:10
